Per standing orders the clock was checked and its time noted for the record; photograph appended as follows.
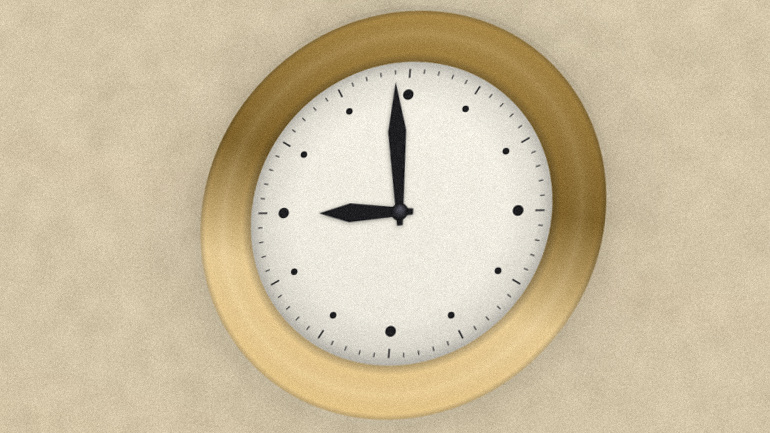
8:59
